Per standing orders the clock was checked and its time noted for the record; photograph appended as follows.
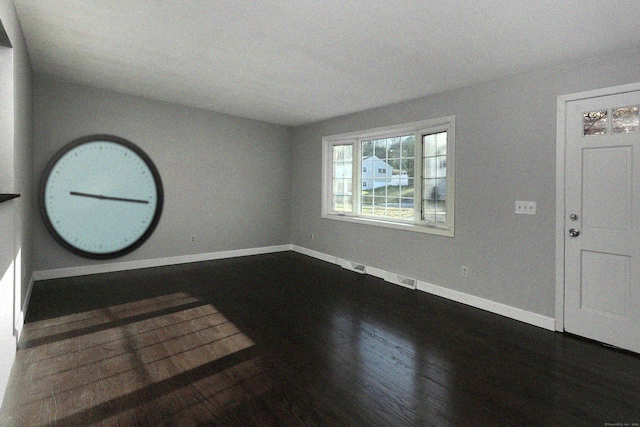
9:16
